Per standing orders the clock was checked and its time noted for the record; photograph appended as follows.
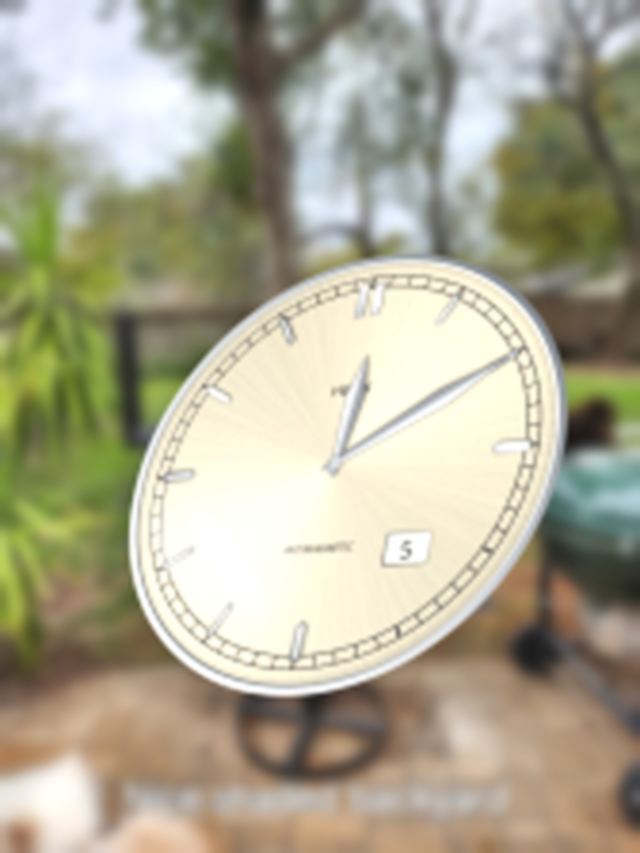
12:10
